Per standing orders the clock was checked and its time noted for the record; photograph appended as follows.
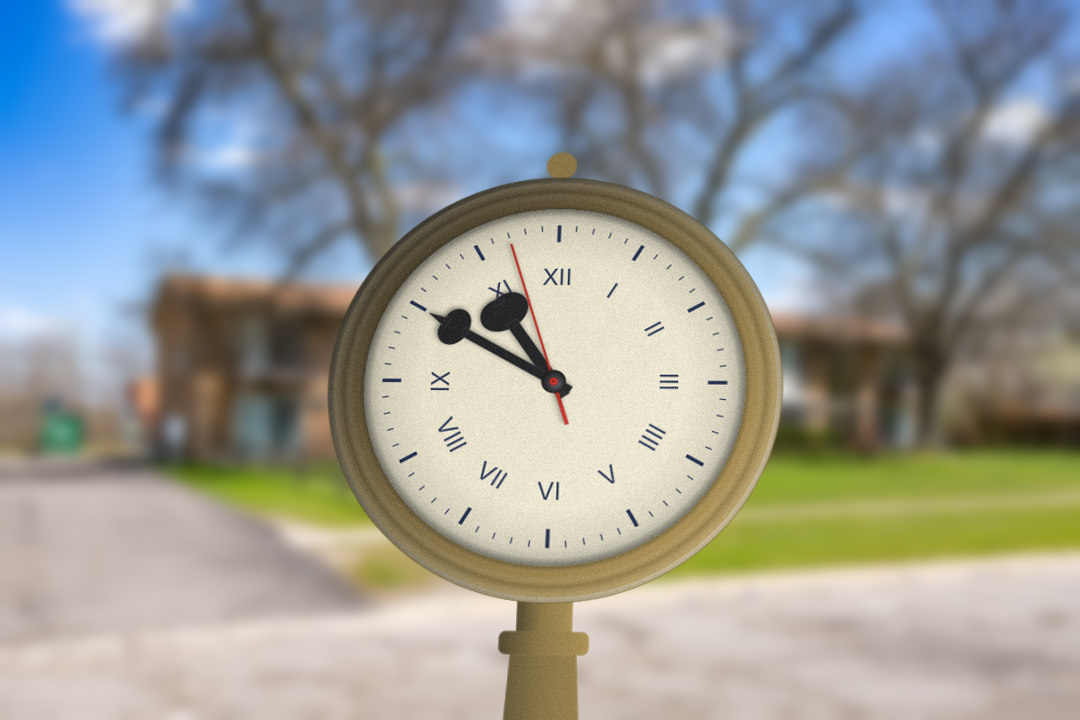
10:49:57
